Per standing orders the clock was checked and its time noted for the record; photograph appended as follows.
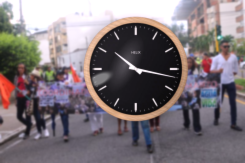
10:17
